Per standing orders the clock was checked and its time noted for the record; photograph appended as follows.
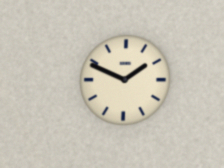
1:49
